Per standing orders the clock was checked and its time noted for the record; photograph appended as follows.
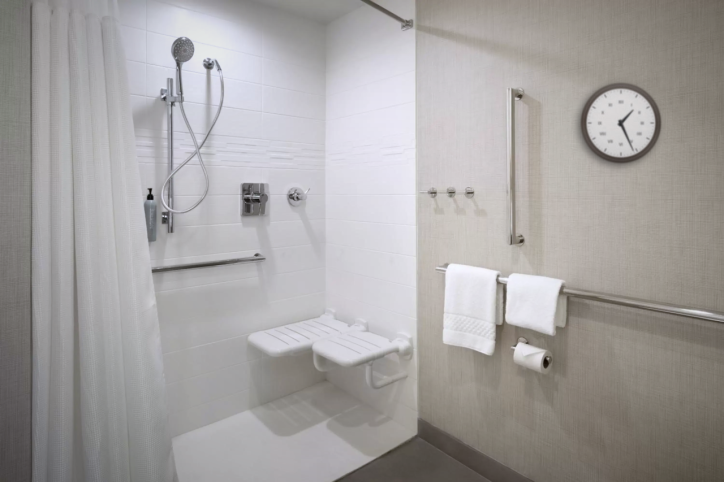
1:26
